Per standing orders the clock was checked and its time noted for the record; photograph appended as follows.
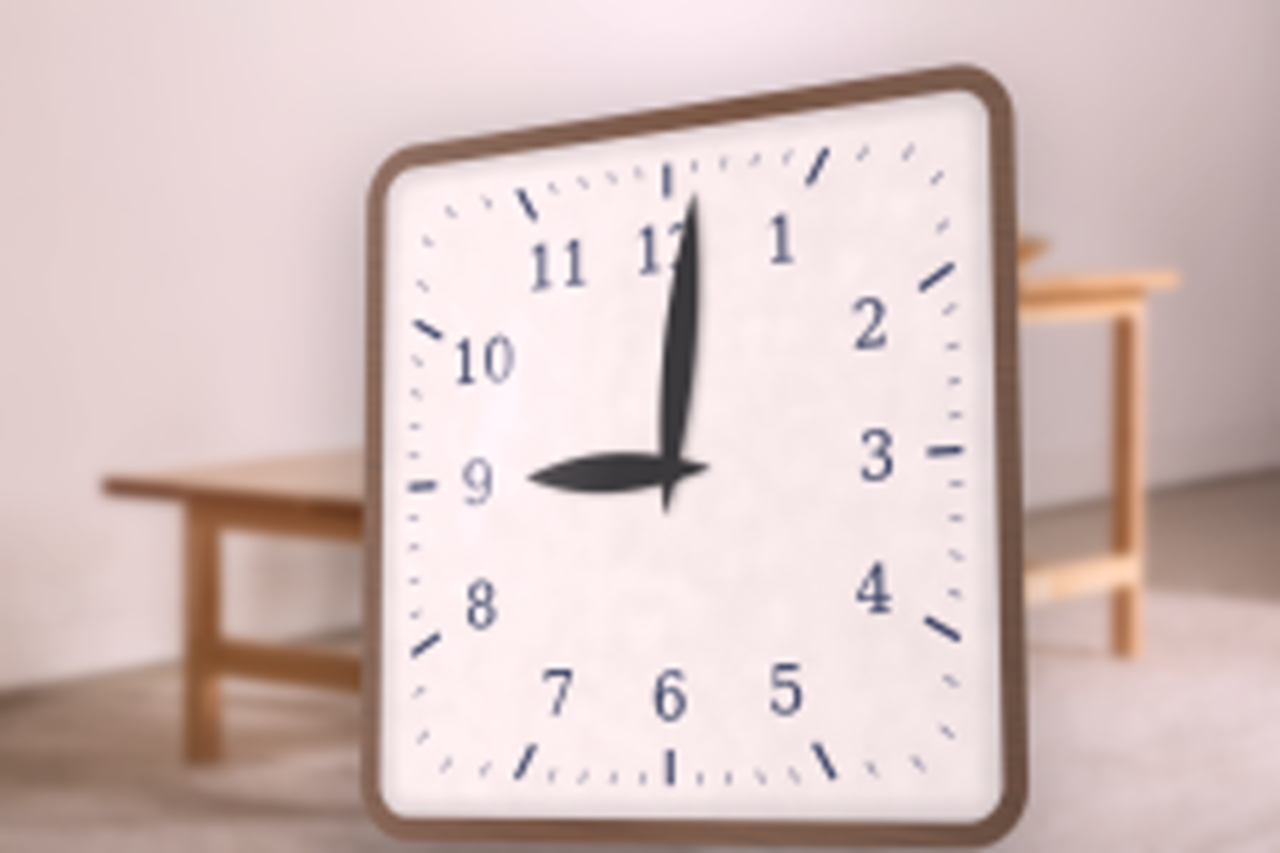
9:01
